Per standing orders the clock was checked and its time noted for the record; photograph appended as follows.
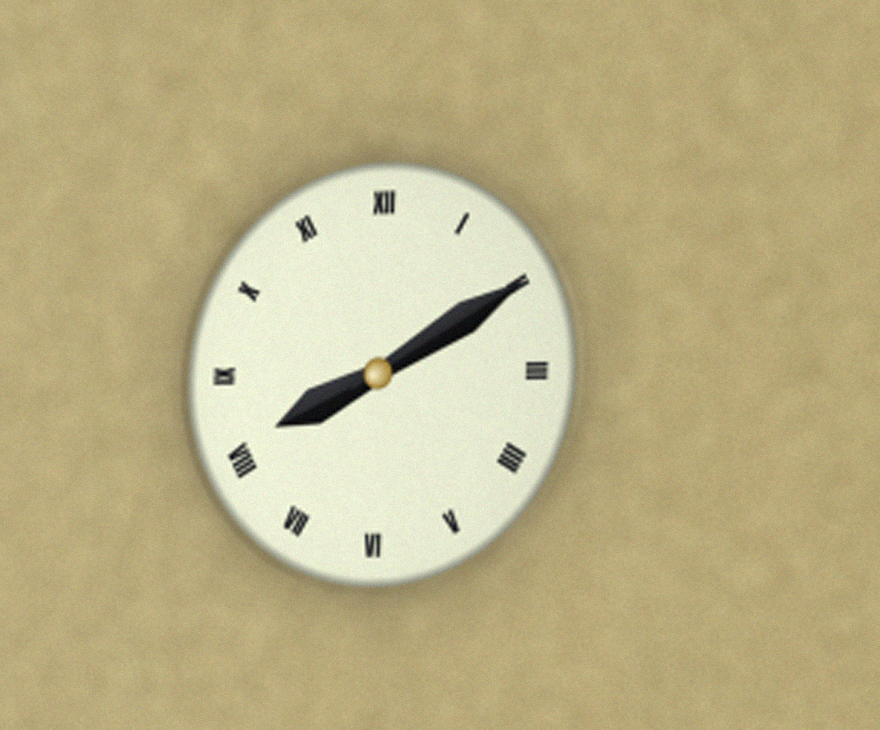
8:10
